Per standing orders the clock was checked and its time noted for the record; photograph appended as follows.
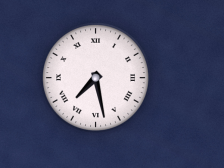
7:28
